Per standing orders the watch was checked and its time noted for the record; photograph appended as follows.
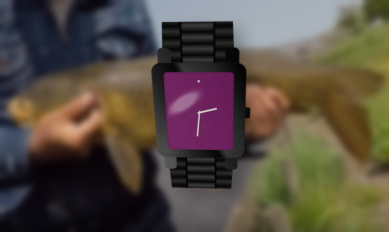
2:31
